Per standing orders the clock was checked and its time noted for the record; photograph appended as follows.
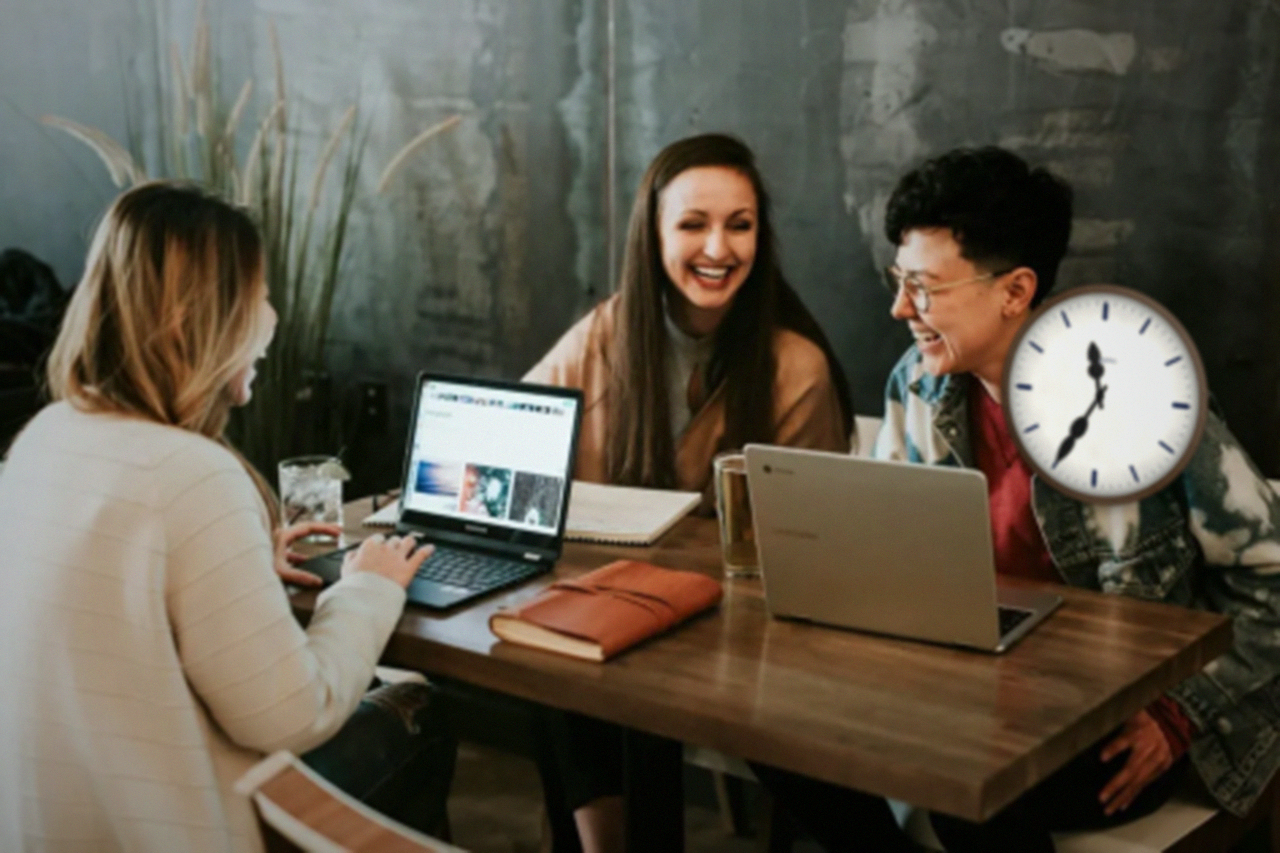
11:35
